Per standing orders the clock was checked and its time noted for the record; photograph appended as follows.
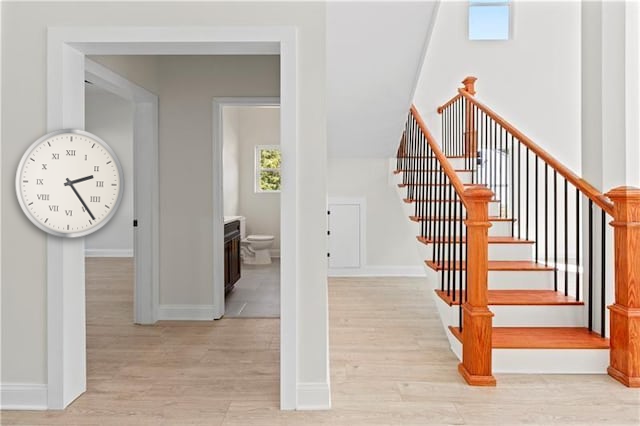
2:24
